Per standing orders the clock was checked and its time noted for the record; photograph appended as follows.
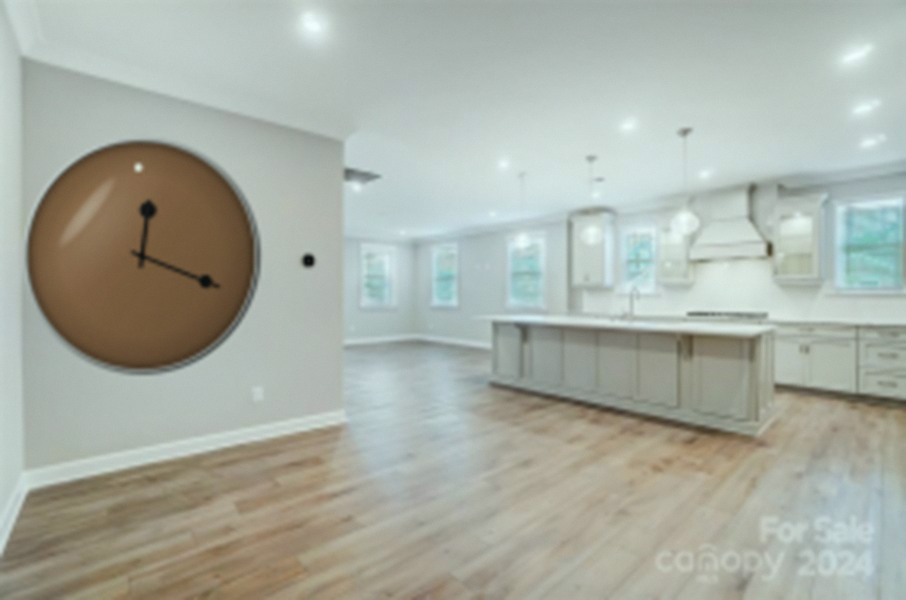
12:19
